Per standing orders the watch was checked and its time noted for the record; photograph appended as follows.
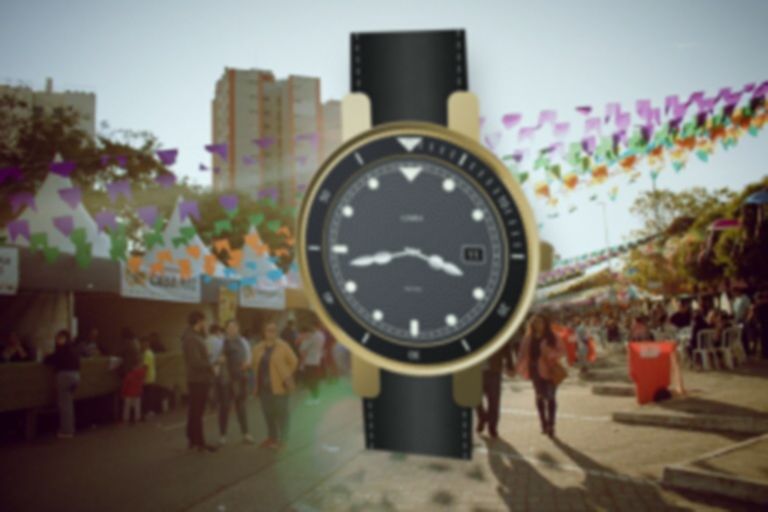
3:43
